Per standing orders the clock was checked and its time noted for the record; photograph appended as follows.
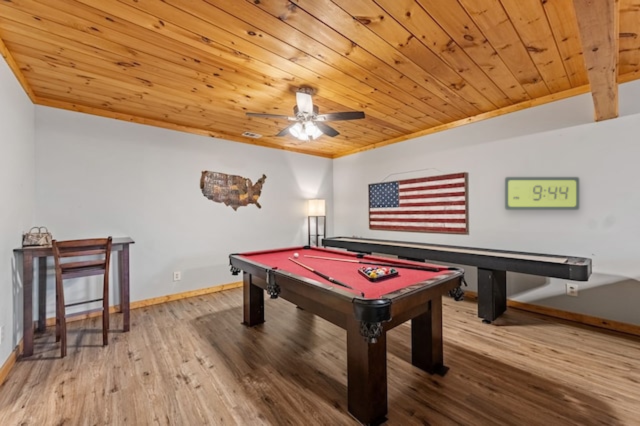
9:44
